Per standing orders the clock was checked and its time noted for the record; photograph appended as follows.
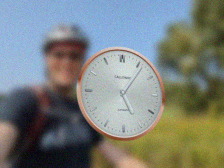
5:06
